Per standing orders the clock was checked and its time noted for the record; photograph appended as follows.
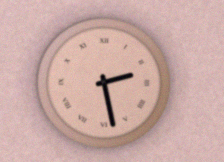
2:28
